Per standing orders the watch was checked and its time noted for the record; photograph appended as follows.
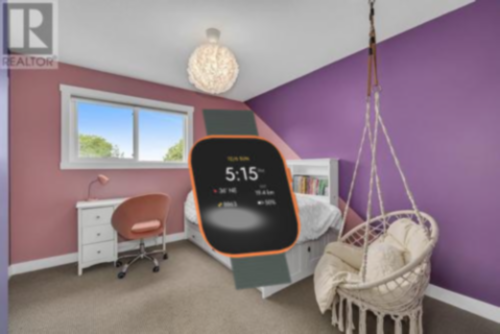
5:15
